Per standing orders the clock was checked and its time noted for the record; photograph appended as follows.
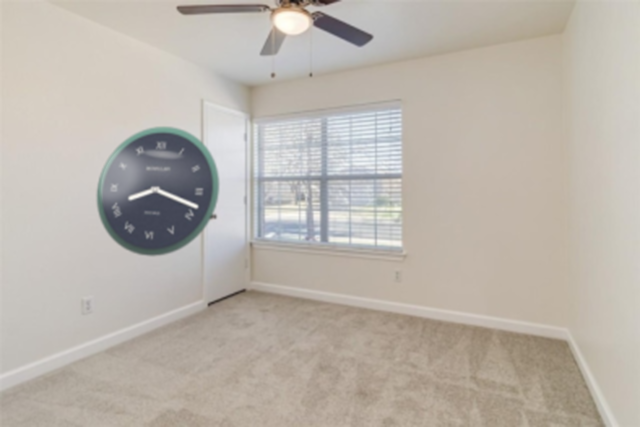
8:18
